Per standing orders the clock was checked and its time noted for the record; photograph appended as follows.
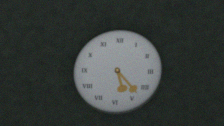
5:23
